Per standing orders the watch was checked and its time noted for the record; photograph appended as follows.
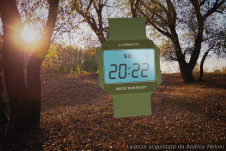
20:22
